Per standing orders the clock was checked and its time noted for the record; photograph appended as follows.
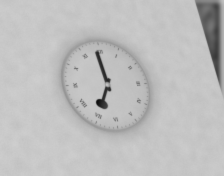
6:59
